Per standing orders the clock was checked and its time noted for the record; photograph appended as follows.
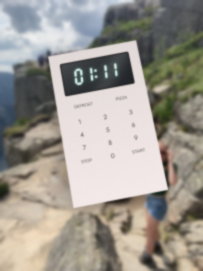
1:11
